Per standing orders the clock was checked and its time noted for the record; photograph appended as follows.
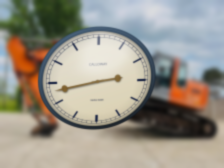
2:43
